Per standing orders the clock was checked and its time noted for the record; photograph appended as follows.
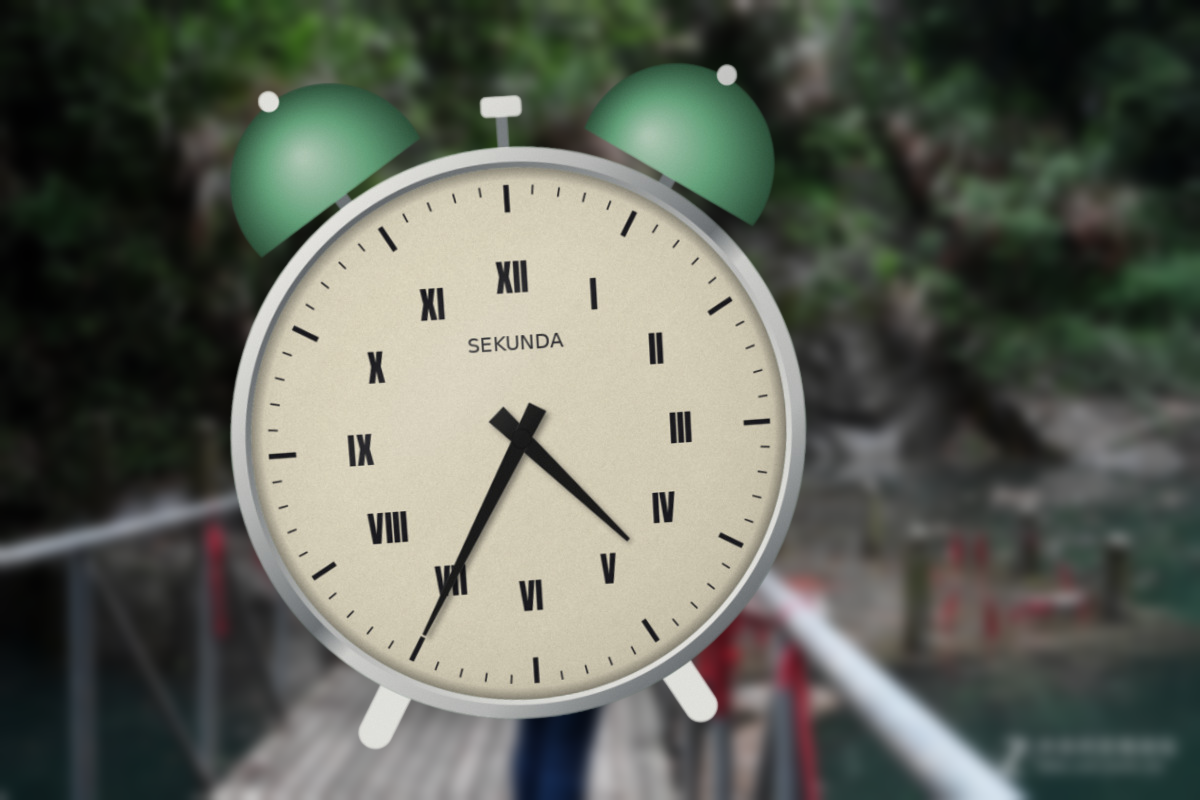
4:35
